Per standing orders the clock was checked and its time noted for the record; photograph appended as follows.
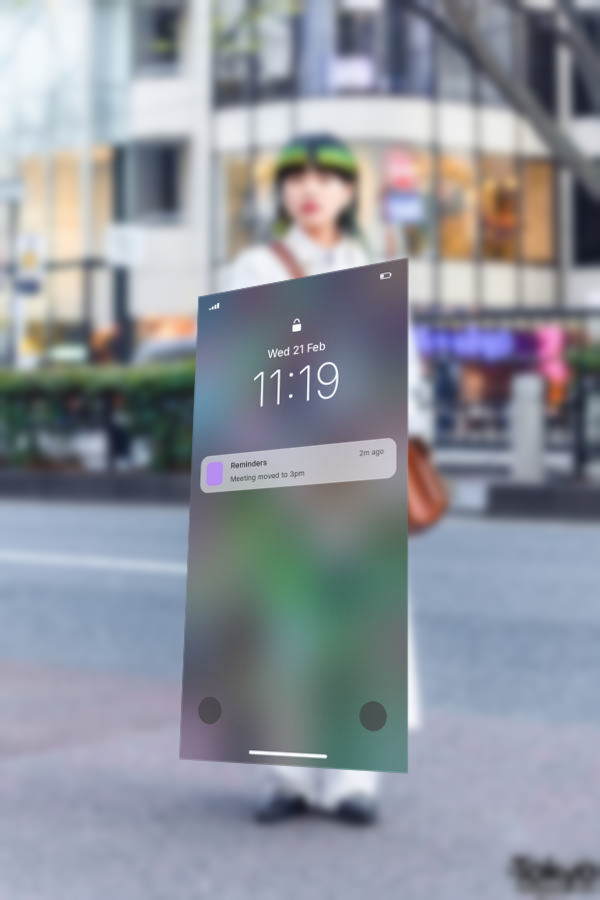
11:19
